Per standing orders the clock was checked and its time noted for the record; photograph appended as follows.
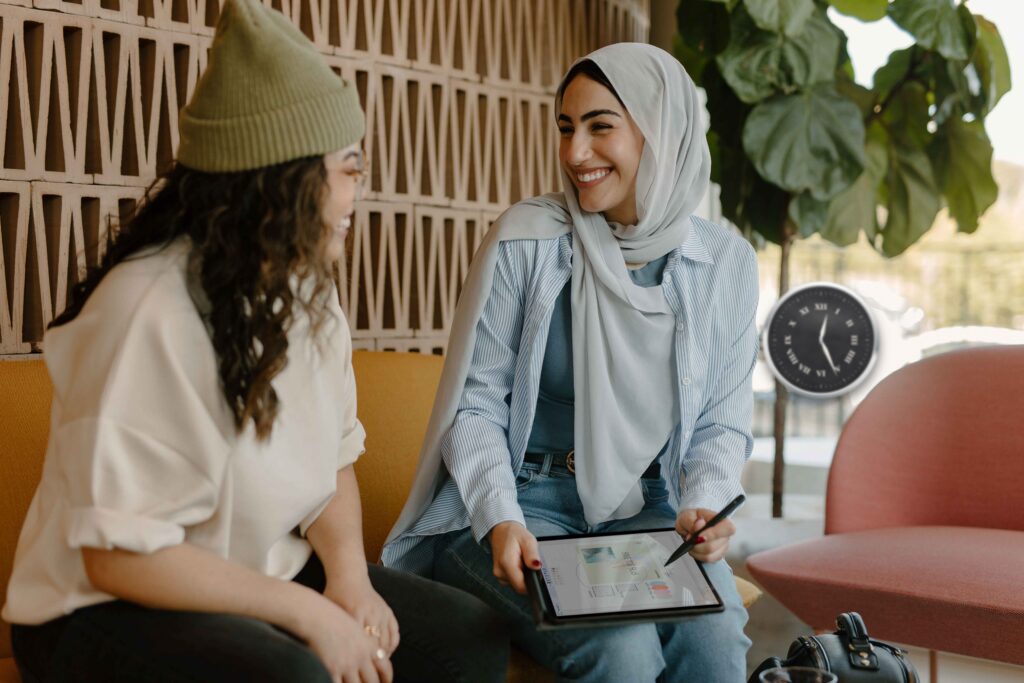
12:26
